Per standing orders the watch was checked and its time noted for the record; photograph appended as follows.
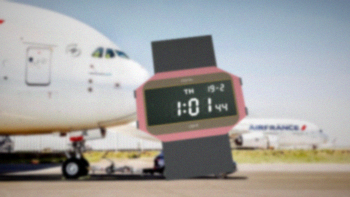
1:01
